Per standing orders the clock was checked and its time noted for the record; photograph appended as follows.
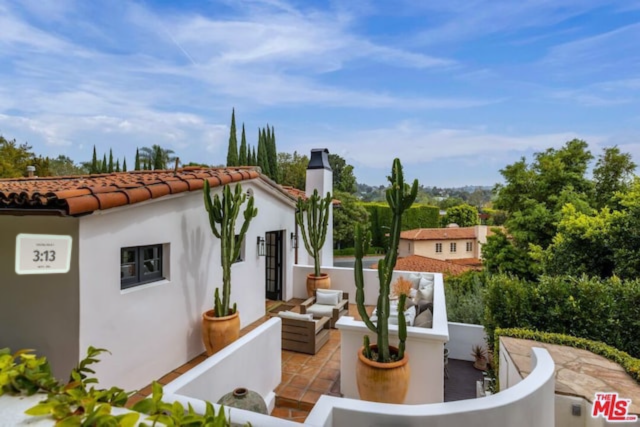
3:13
